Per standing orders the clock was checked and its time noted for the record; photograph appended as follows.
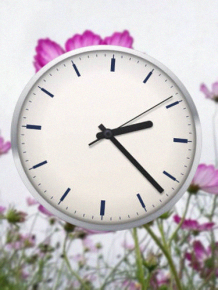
2:22:09
